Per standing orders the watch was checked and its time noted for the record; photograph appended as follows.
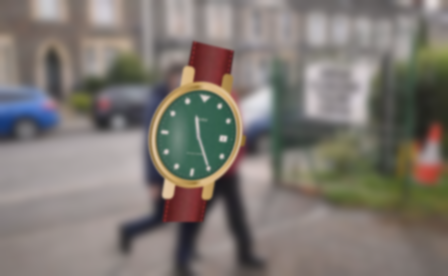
11:25
